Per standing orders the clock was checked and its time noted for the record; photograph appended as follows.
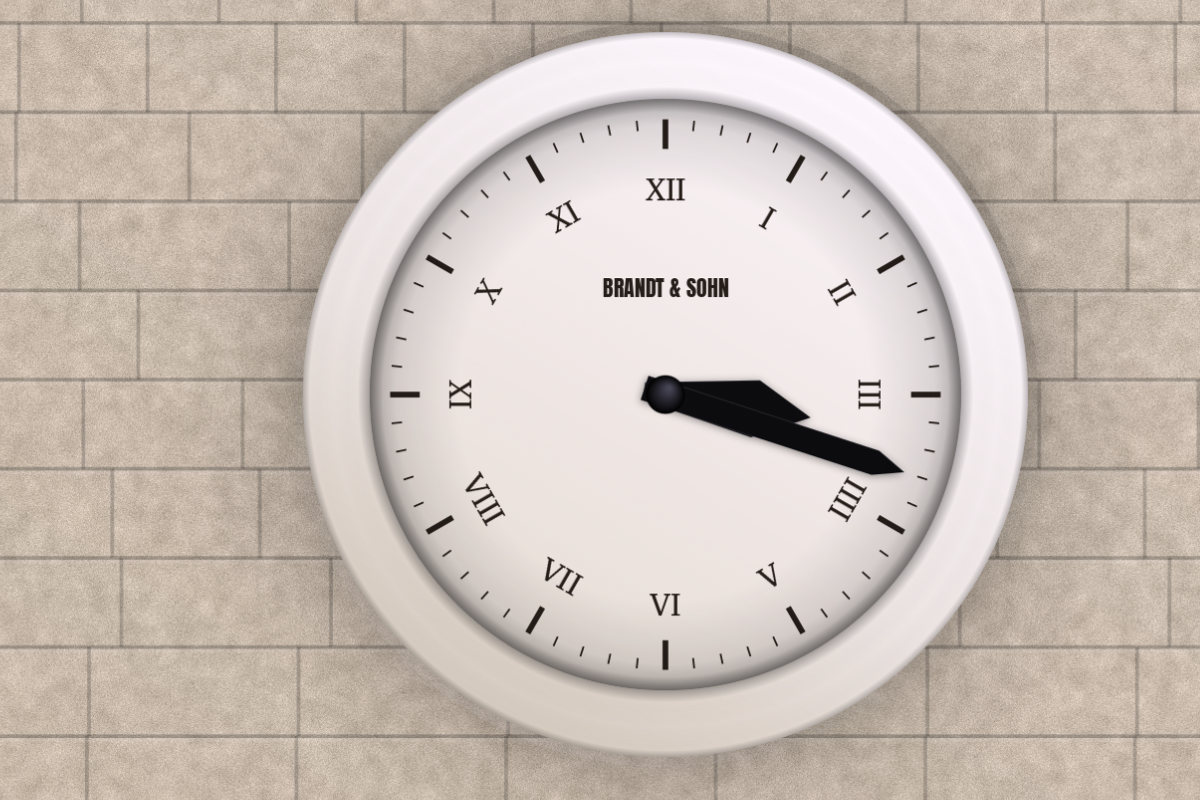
3:18
